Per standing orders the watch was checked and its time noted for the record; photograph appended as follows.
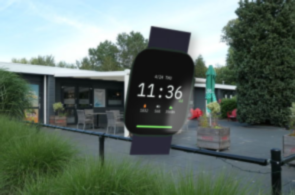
11:36
